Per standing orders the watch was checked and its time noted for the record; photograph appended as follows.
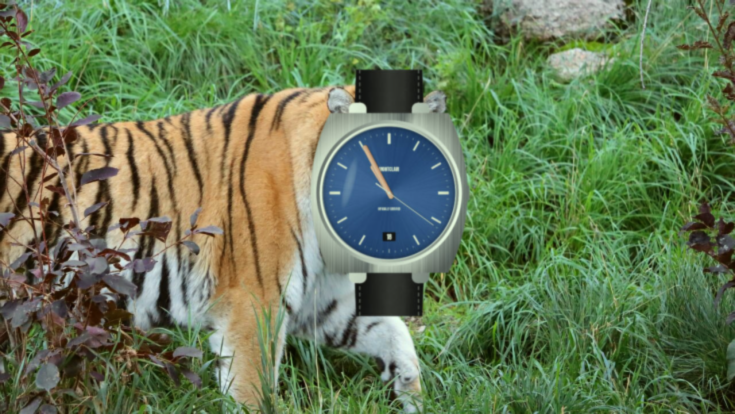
10:55:21
